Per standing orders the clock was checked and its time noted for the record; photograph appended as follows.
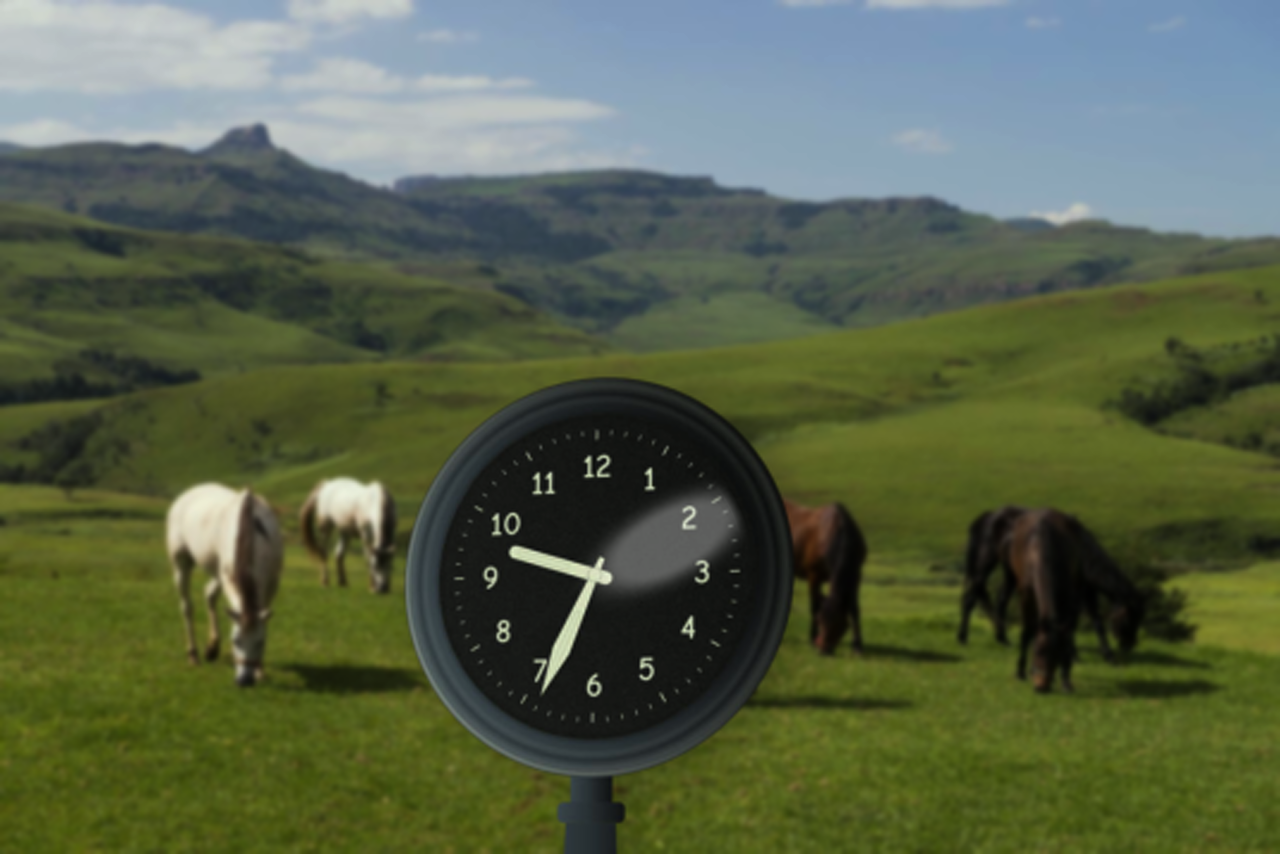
9:34
